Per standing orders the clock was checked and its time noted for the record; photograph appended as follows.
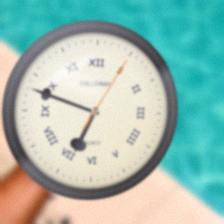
6:48:05
